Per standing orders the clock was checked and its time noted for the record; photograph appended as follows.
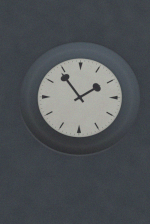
1:54
